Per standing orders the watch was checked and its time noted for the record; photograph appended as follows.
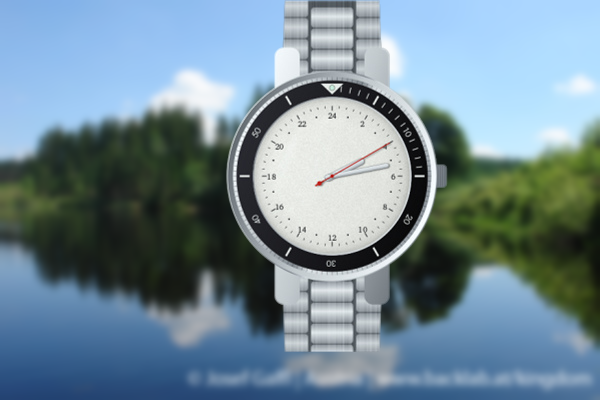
4:13:10
